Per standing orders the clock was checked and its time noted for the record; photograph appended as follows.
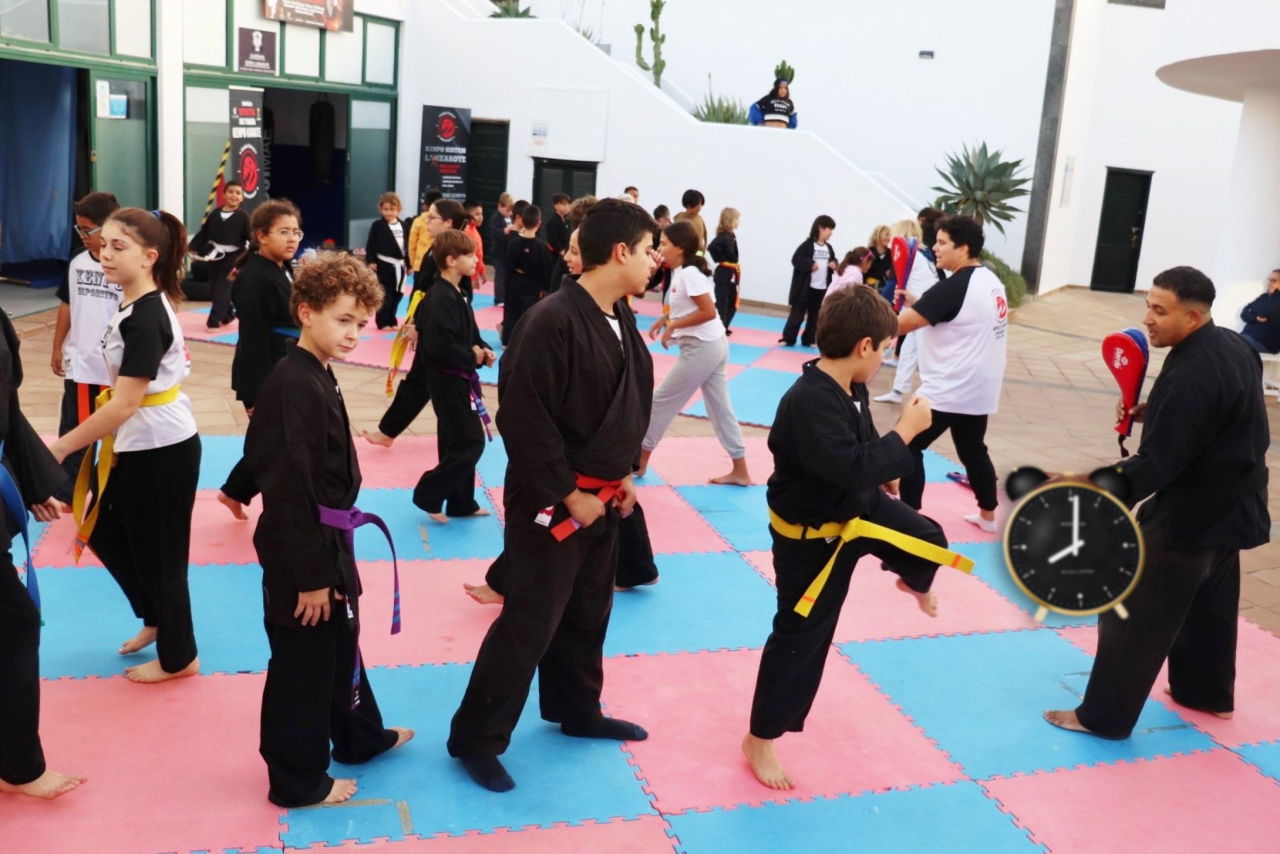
8:01
